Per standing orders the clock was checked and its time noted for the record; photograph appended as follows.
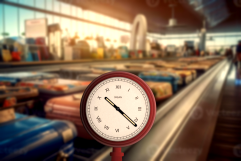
10:22
